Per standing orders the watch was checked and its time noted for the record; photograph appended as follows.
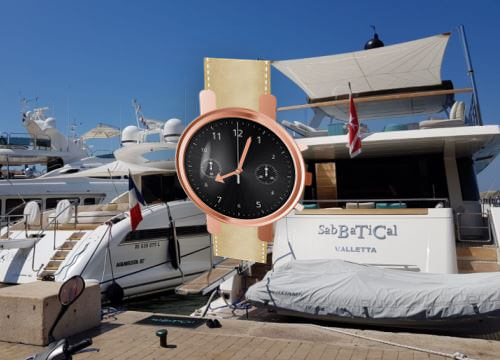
8:03
